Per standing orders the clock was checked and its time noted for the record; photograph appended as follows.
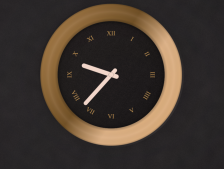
9:37
